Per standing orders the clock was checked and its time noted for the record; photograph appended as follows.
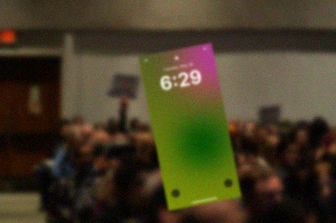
6:29
